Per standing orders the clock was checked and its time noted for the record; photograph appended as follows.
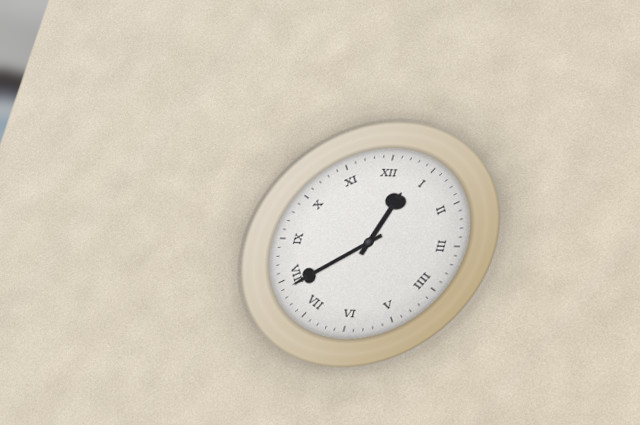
12:39
